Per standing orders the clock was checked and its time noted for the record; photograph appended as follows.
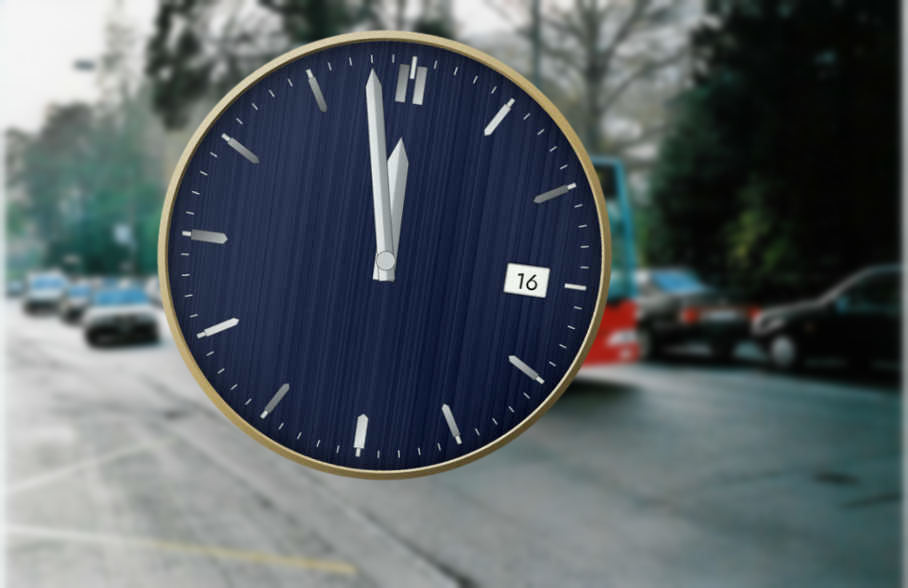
11:58
